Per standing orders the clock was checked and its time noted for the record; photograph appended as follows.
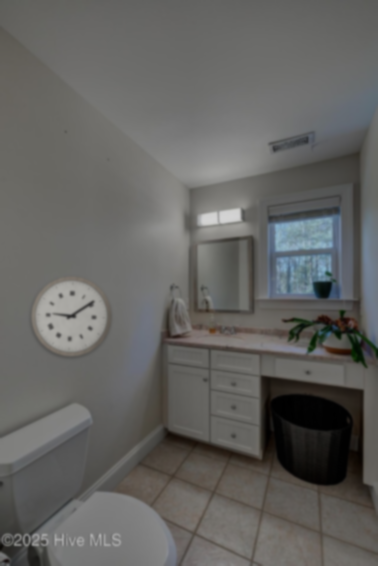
9:09
